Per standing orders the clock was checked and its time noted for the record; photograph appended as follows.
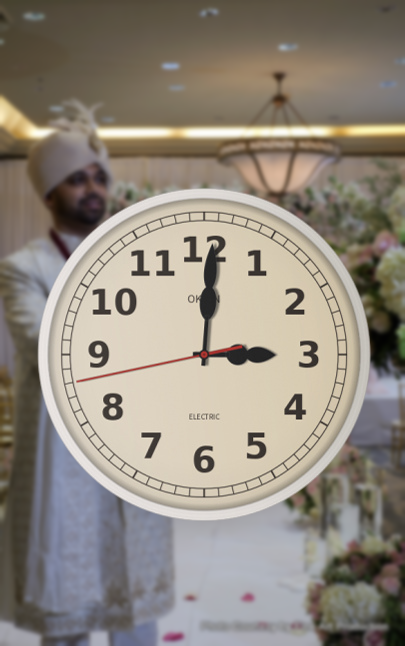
3:00:43
